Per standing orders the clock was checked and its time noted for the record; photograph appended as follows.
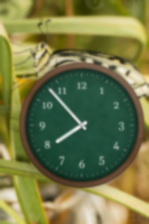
7:53
